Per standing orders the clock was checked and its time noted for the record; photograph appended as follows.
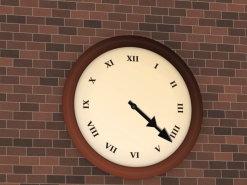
4:22
